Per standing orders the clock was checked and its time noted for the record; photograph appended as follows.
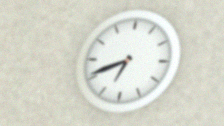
6:41
